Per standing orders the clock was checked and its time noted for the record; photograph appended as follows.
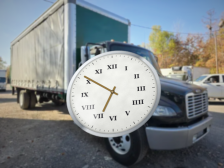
6:51
